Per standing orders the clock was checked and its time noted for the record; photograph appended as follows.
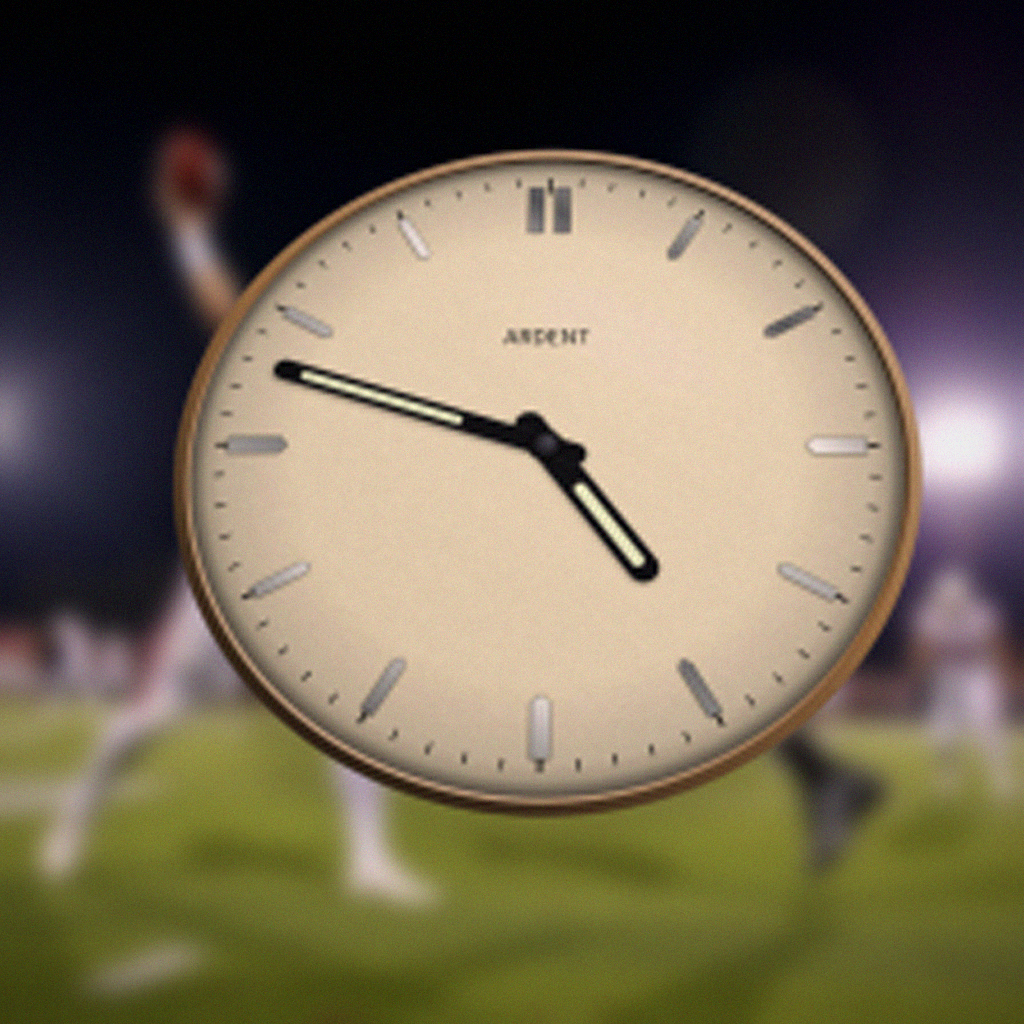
4:48
